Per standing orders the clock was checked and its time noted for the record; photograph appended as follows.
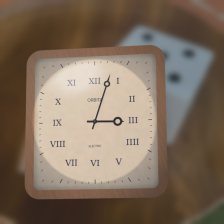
3:03
